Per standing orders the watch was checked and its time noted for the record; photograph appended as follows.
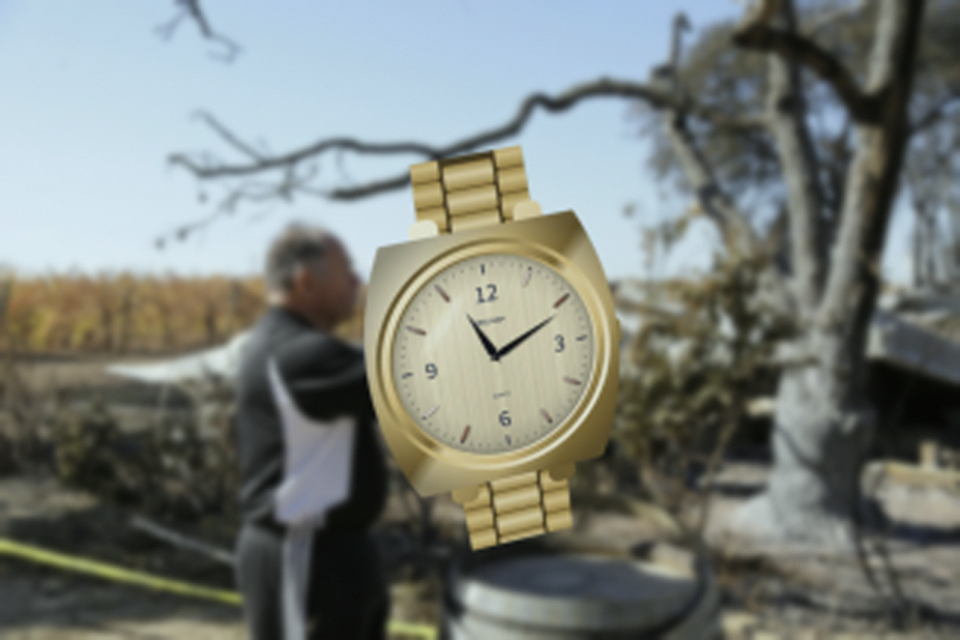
11:11
